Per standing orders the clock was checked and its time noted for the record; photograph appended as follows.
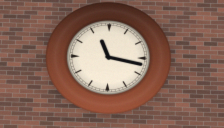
11:17
